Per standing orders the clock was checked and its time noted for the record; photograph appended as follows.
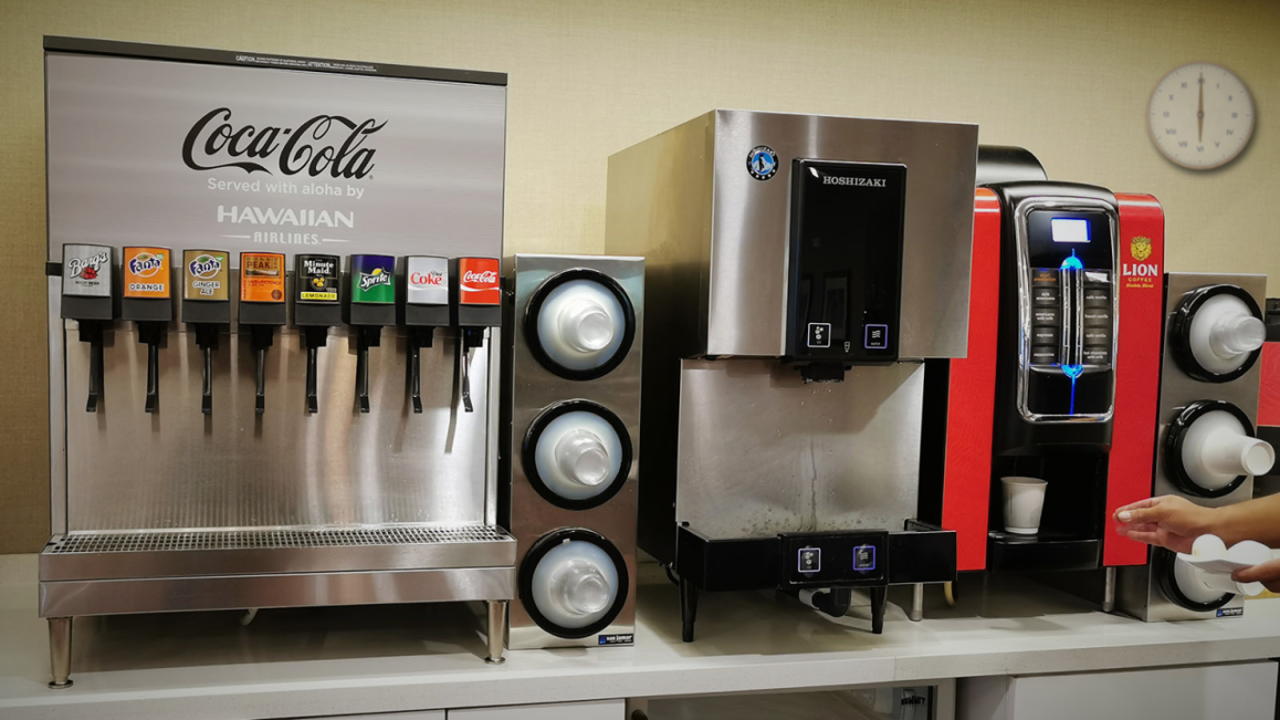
6:00
